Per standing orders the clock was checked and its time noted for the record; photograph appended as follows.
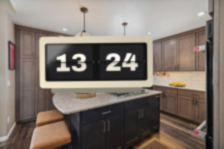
13:24
